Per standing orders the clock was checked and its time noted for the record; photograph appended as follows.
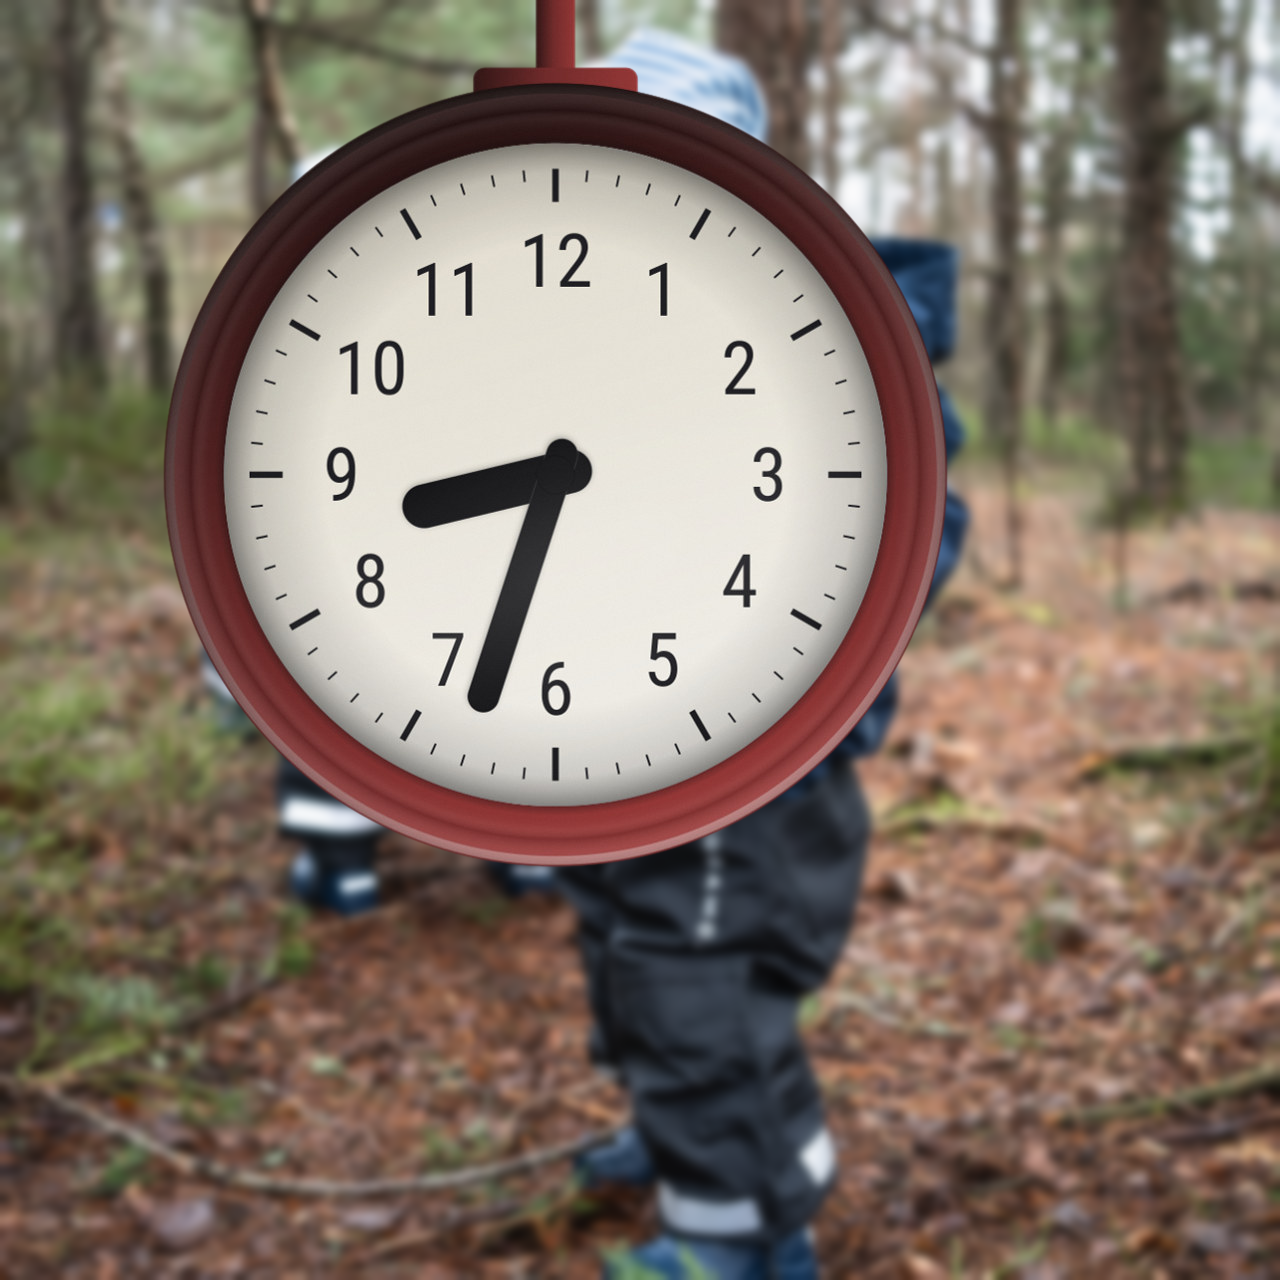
8:33
